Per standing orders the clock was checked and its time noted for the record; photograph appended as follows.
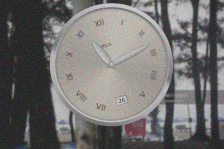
11:13
